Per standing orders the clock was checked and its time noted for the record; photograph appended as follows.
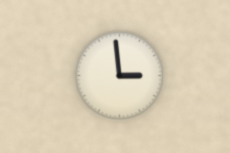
2:59
